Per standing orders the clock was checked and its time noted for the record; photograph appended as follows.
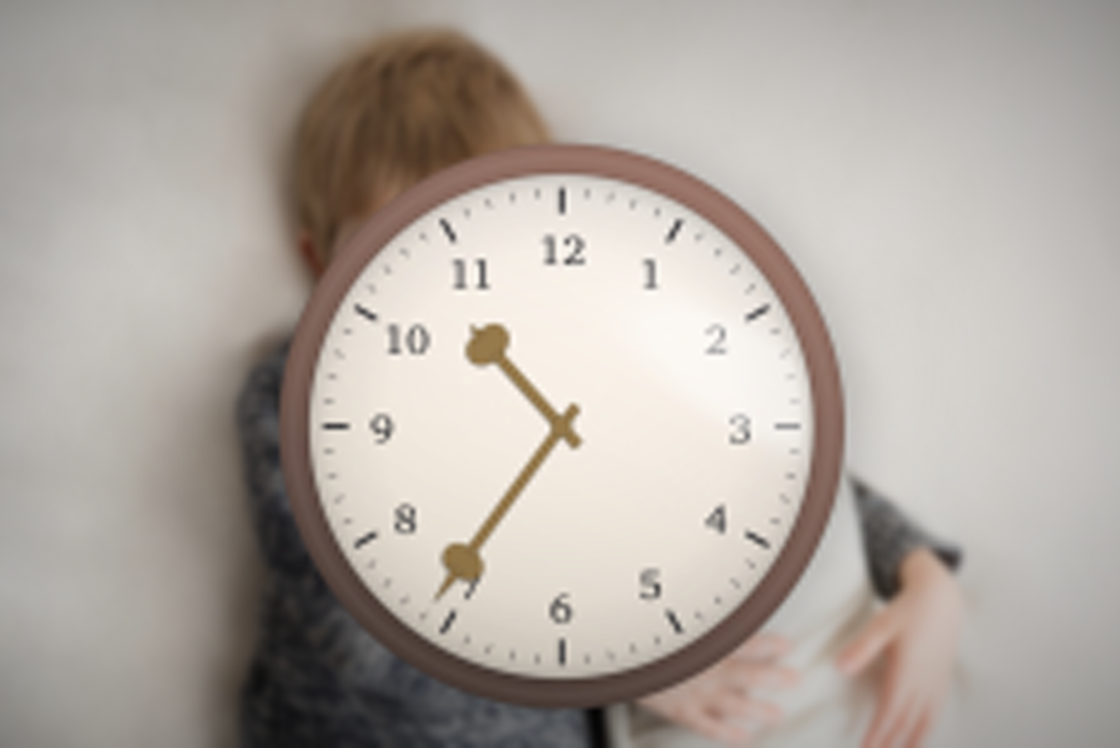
10:36
